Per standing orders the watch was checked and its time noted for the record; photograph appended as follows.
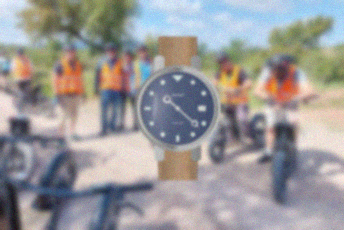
10:22
